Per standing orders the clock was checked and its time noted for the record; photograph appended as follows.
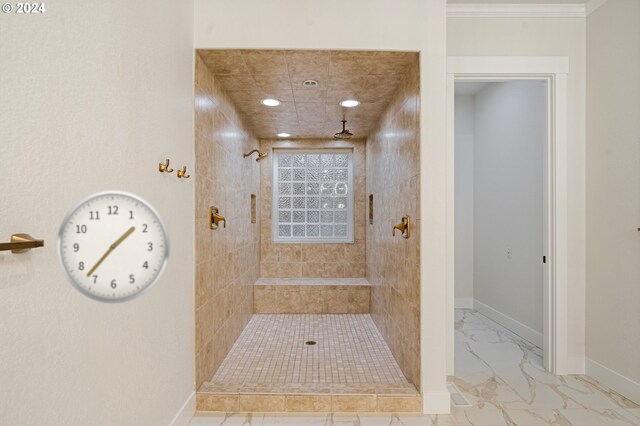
1:37
